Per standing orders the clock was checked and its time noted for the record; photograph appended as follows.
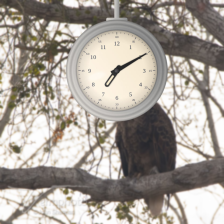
7:10
